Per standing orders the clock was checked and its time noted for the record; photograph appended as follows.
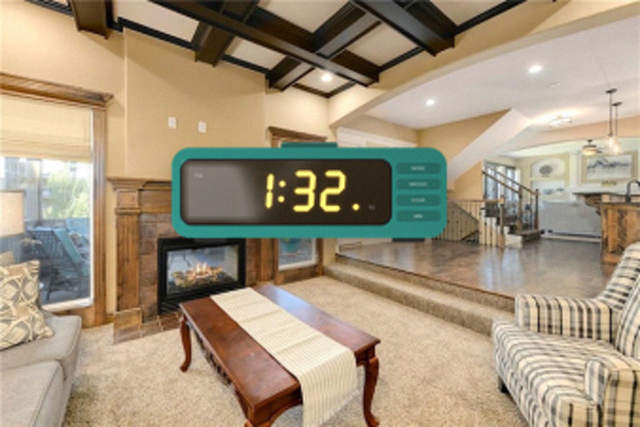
1:32
